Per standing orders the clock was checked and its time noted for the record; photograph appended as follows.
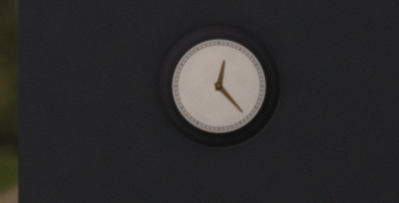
12:23
